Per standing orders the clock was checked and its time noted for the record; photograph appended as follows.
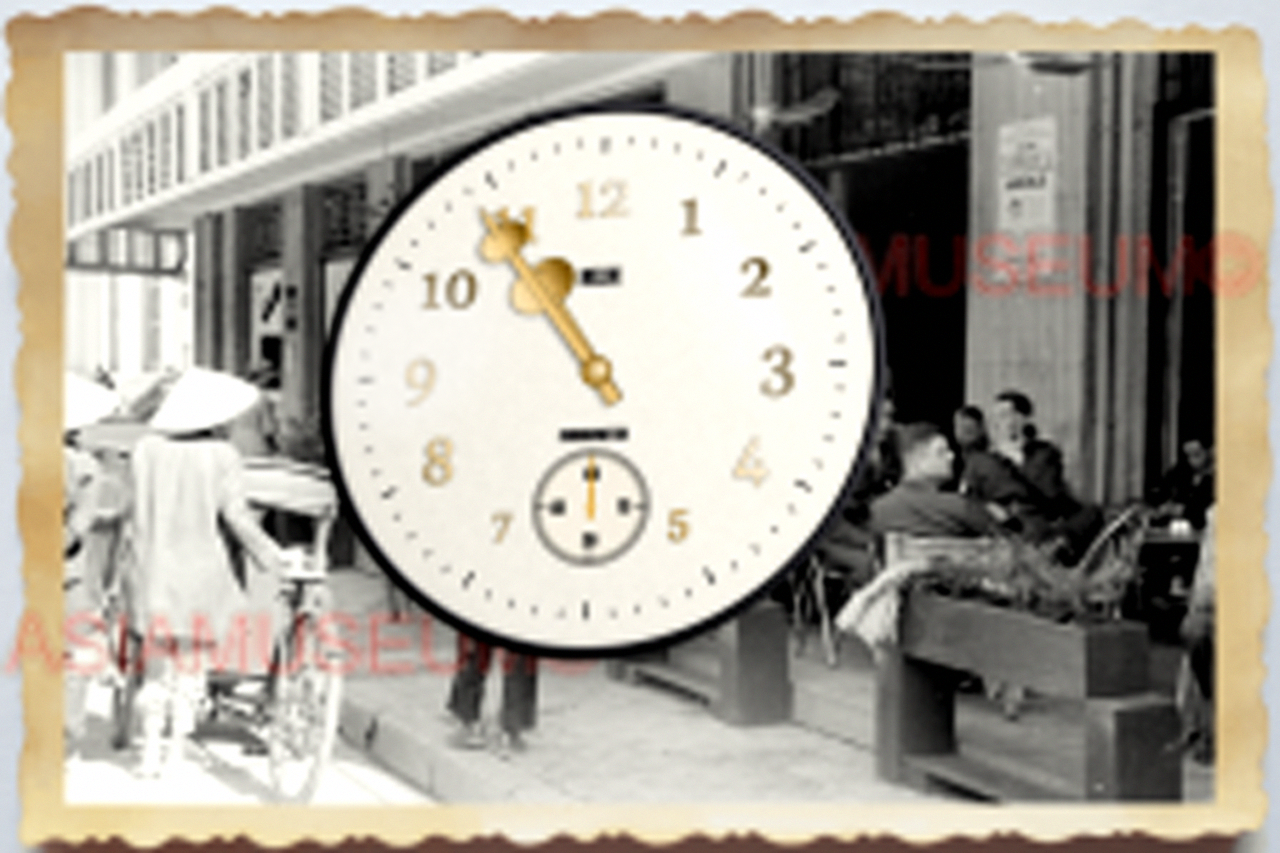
10:54
